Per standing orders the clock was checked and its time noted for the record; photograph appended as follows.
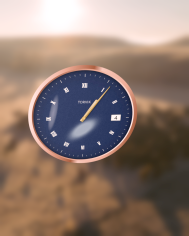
1:06
